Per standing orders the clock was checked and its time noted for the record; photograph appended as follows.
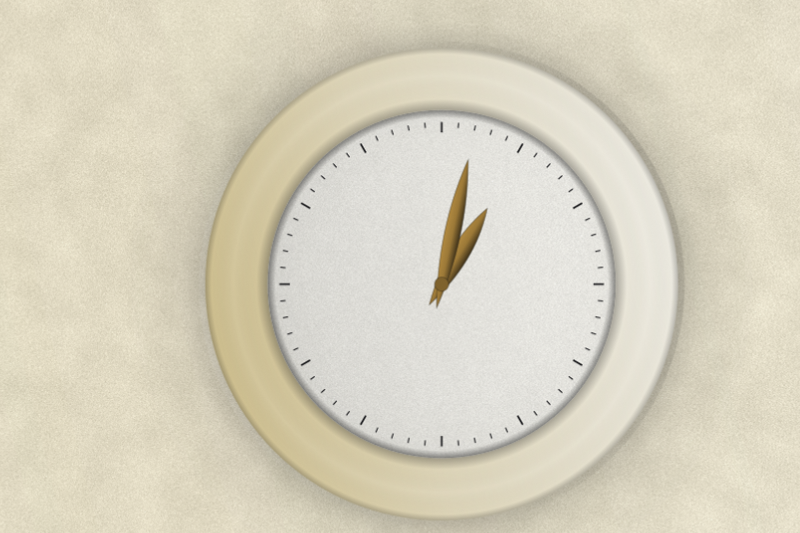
1:02
